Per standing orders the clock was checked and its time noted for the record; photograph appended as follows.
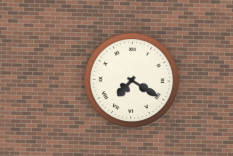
7:20
